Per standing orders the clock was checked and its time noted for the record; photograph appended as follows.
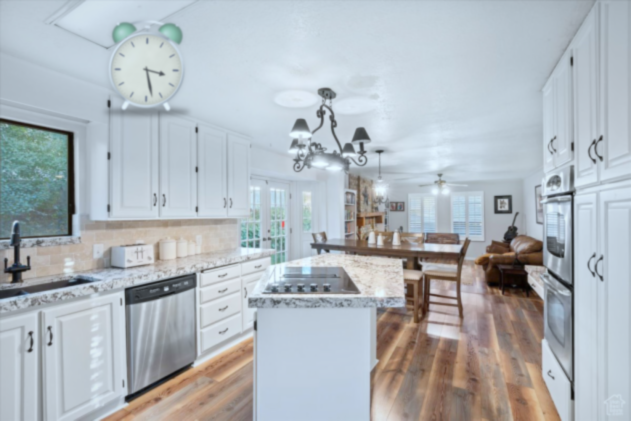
3:28
